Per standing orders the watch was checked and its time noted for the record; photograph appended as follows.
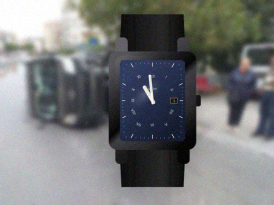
10:59
